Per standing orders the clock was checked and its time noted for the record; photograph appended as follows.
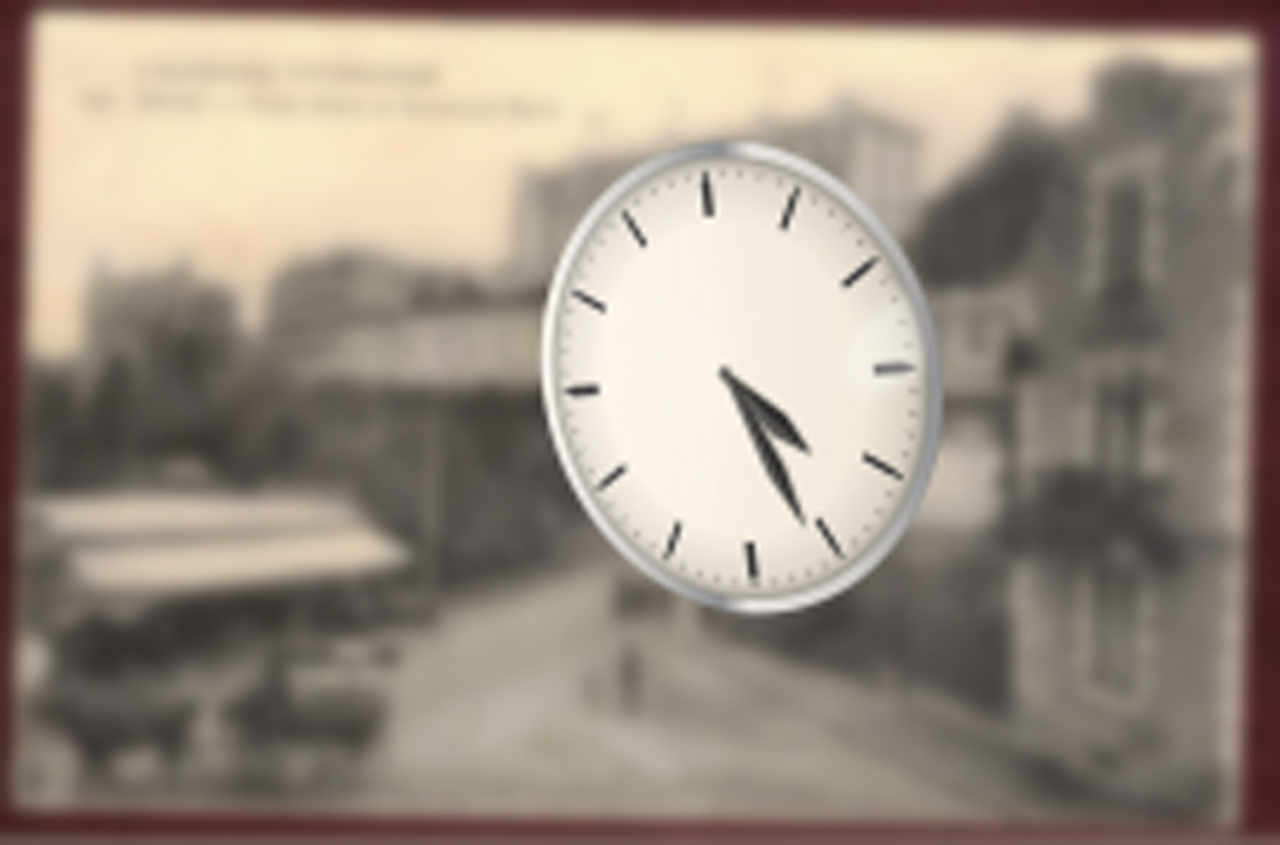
4:26
